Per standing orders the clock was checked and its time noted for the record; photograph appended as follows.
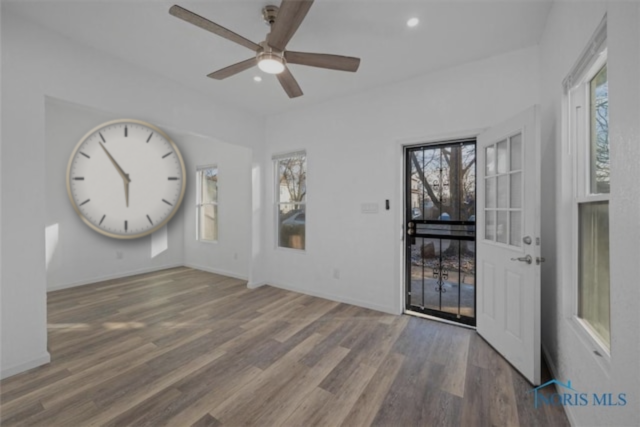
5:54
